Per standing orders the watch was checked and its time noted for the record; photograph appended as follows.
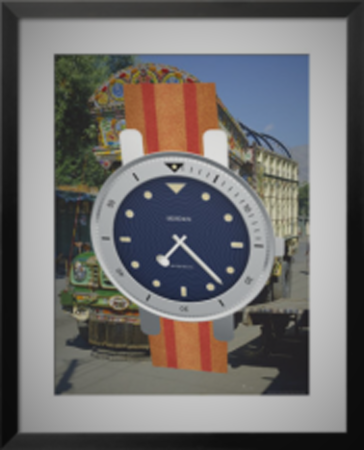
7:23
